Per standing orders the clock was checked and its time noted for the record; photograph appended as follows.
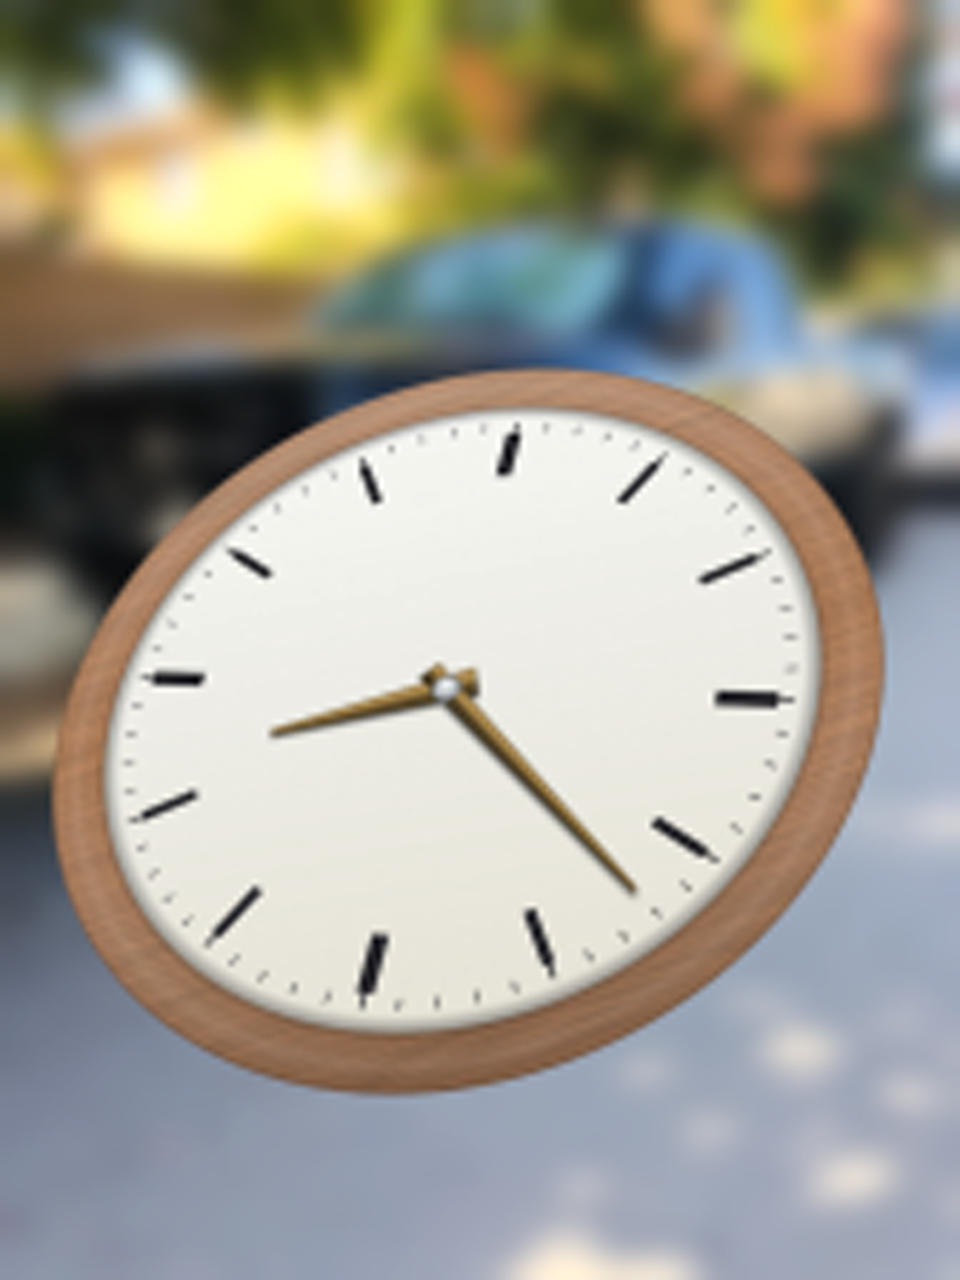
8:22
